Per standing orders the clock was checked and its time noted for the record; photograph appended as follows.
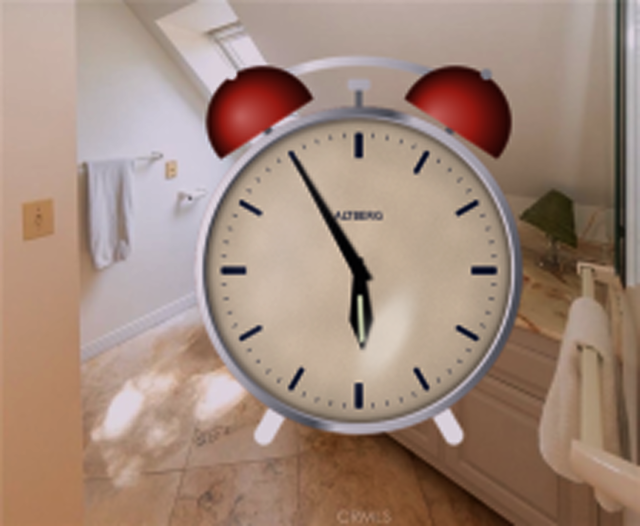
5:55
